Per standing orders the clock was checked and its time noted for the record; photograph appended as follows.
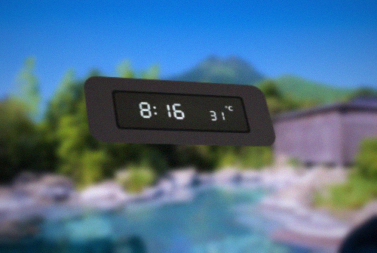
8:16
